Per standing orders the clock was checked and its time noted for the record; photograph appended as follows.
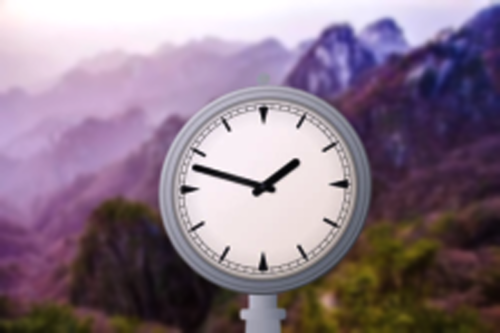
1:48
